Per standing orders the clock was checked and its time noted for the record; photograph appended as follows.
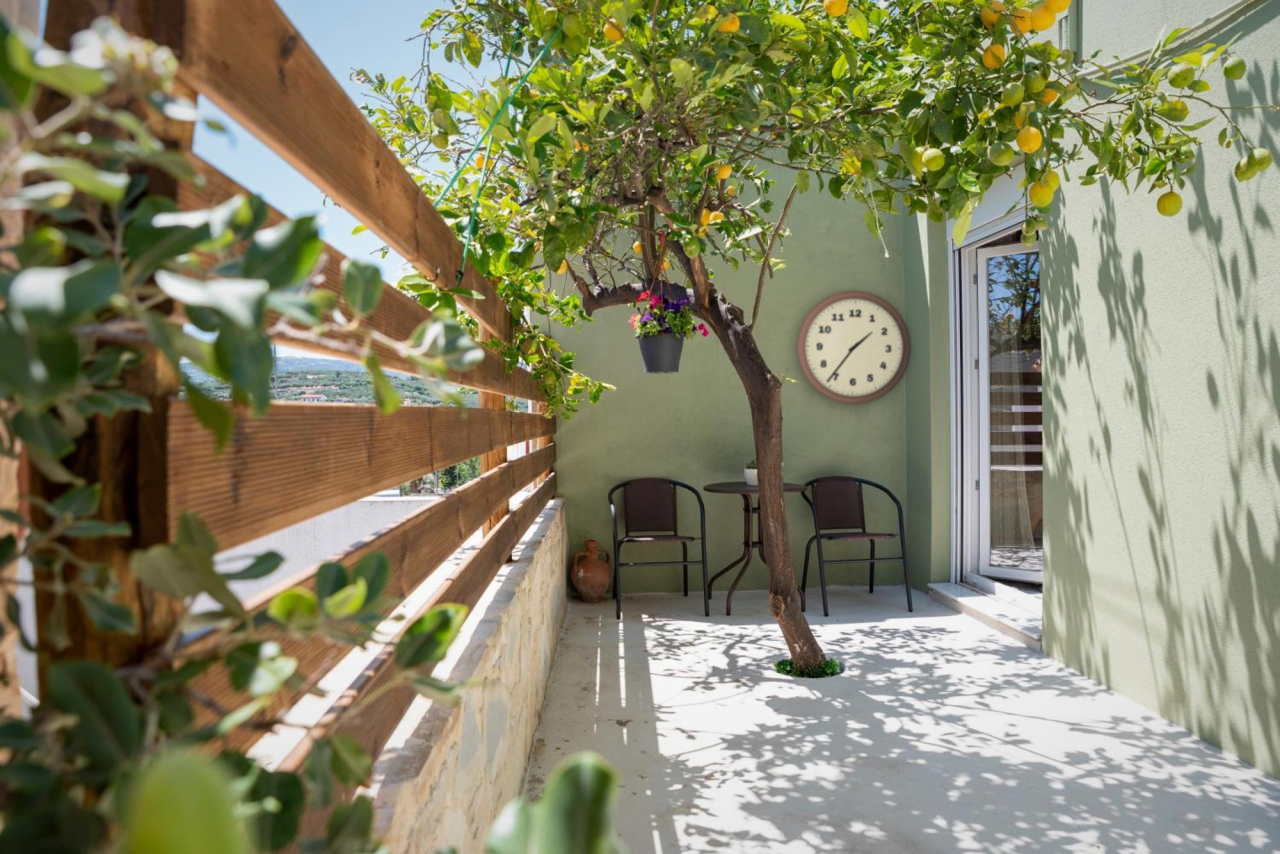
1:36
